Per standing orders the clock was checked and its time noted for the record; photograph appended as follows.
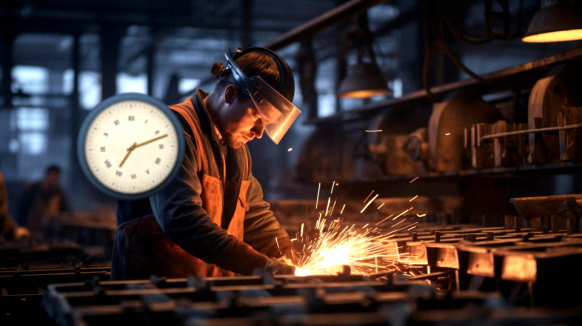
7:12
